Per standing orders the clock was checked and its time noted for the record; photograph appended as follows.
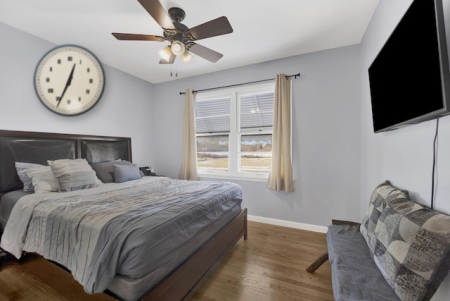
12:34
